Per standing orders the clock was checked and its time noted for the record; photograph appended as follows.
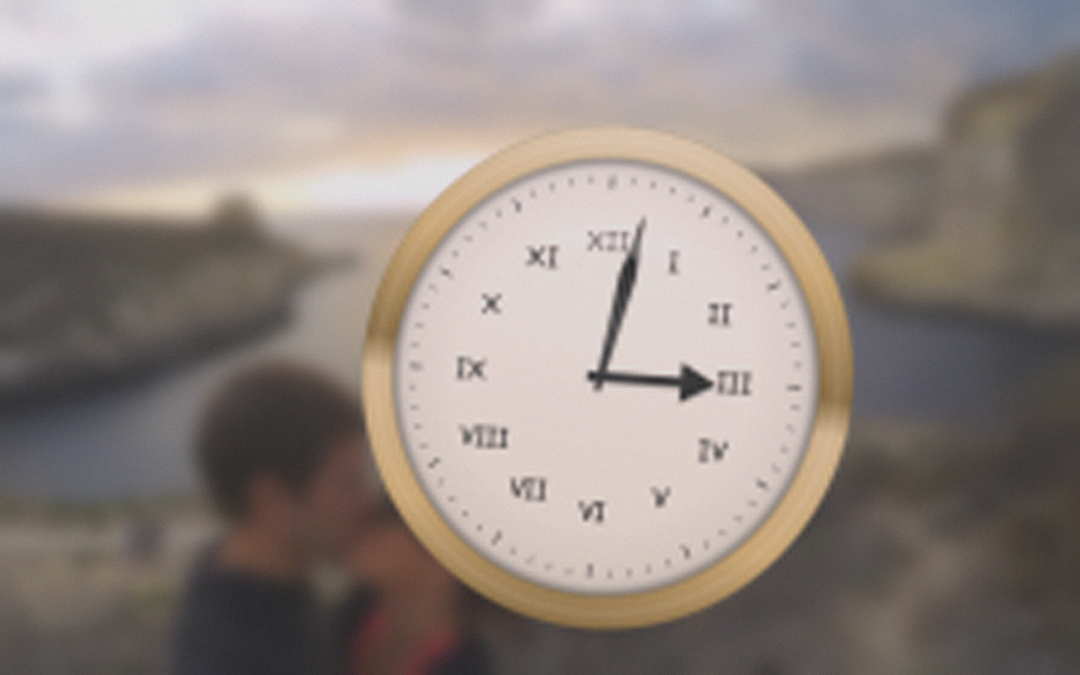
3:02
